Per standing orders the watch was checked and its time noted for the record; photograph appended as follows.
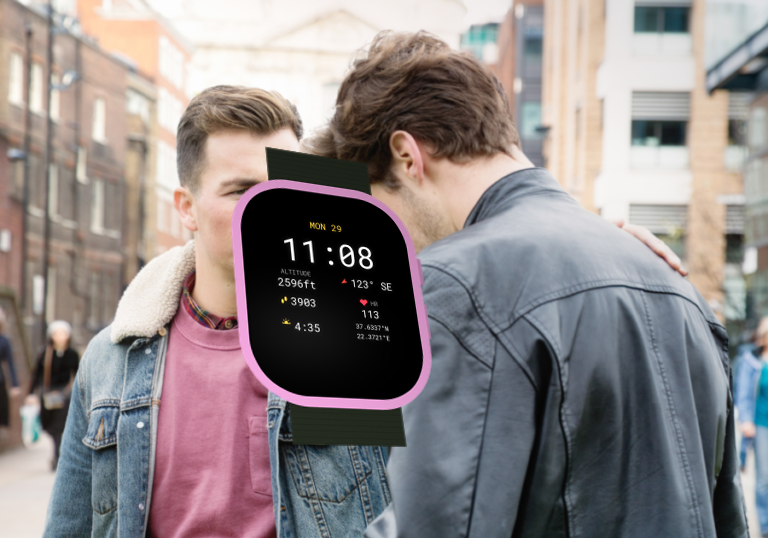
11:08
